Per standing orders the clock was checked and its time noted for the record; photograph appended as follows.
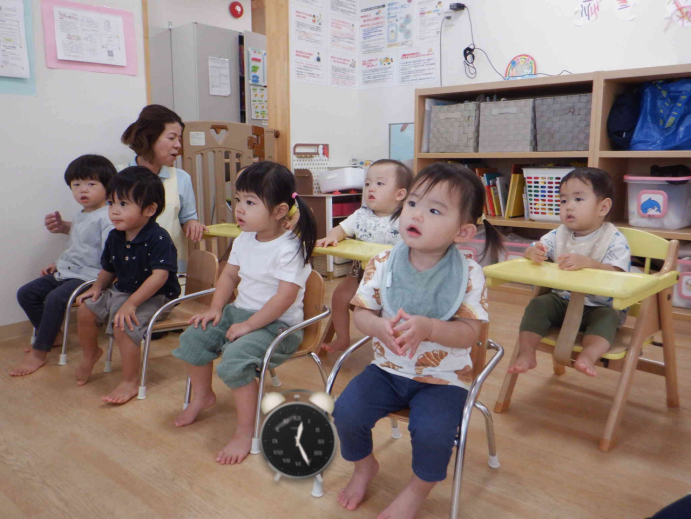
12:26
